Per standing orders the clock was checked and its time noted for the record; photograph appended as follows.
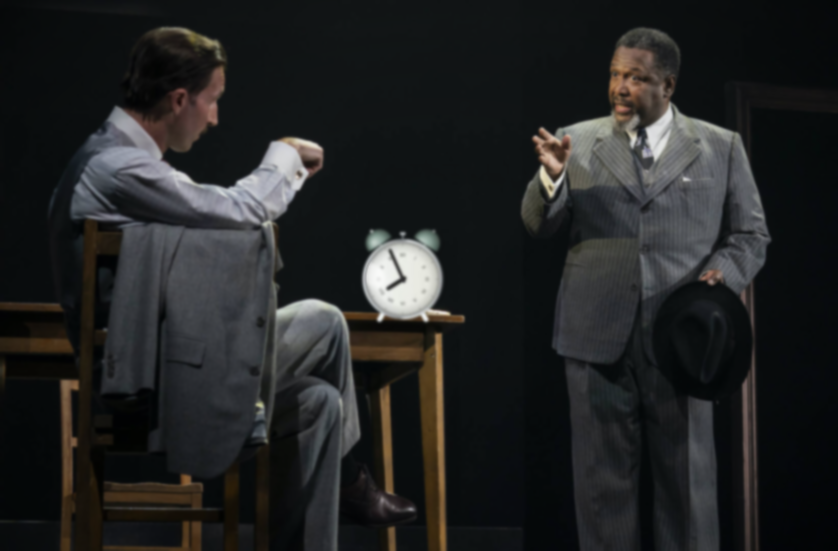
7:56
